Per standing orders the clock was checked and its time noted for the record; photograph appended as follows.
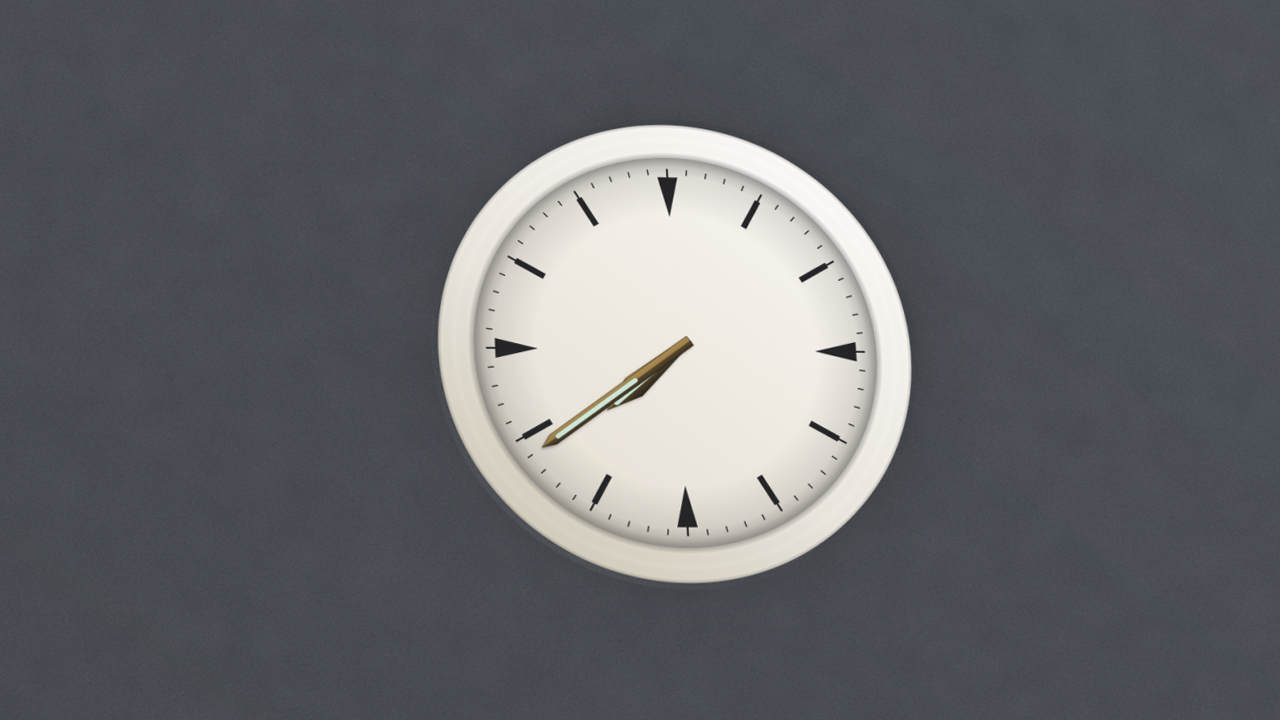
7:39
